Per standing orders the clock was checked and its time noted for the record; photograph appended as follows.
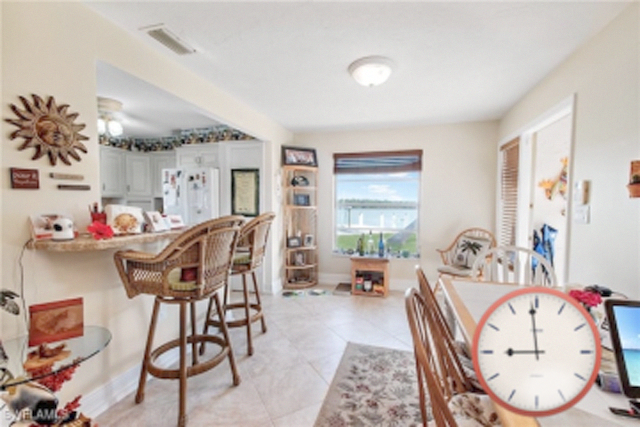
8:59
